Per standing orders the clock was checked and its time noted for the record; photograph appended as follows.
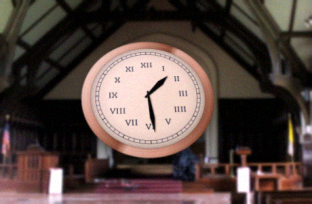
1:29
